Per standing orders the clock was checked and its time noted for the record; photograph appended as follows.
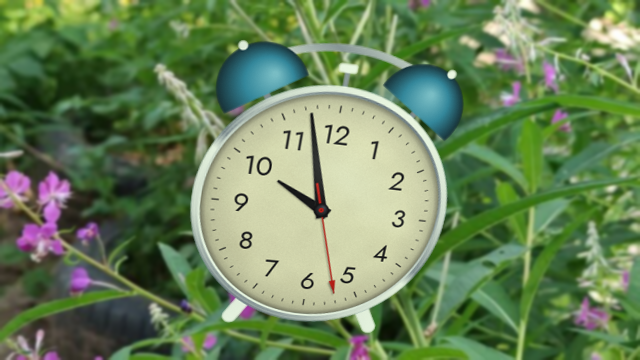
9:57:27
